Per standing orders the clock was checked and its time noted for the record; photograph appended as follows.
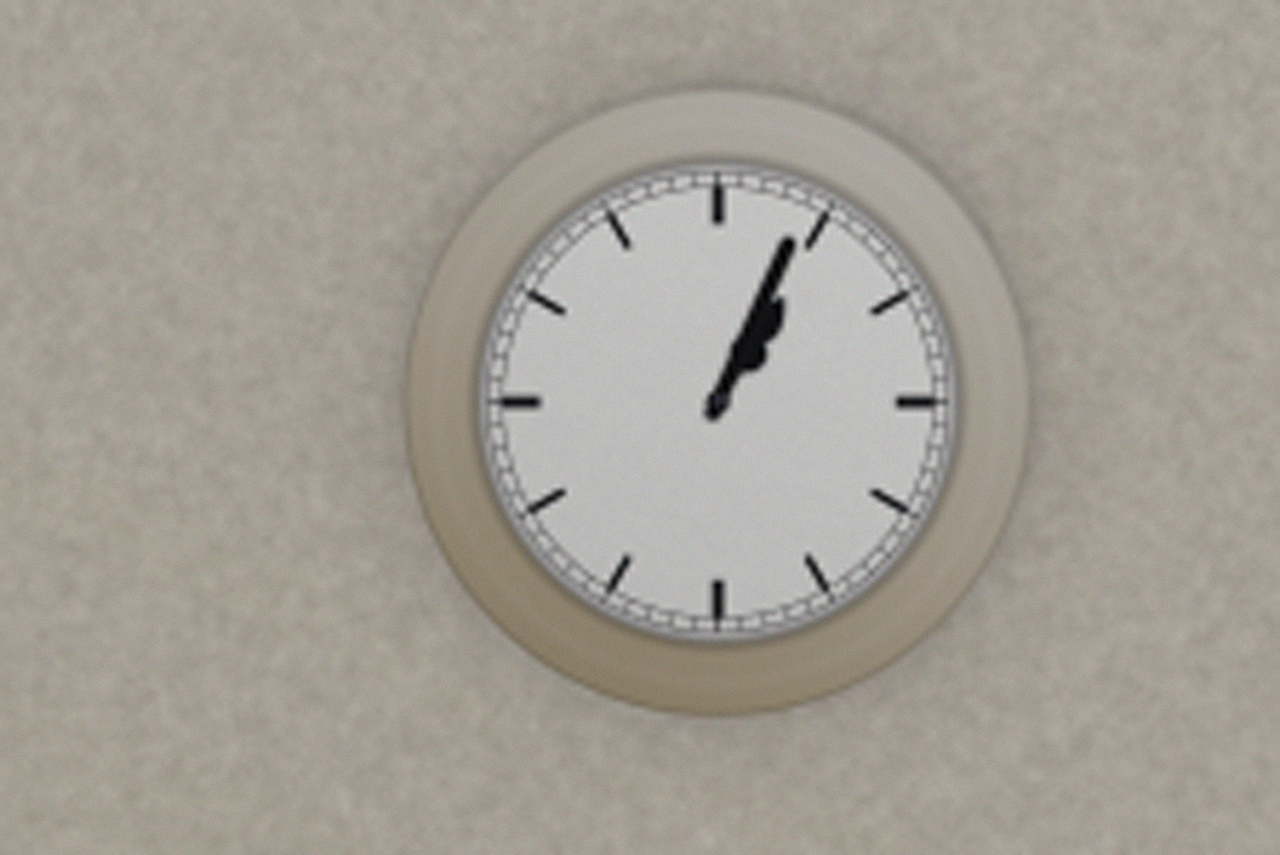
1:04
